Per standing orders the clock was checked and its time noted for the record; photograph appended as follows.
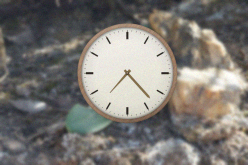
7:23
